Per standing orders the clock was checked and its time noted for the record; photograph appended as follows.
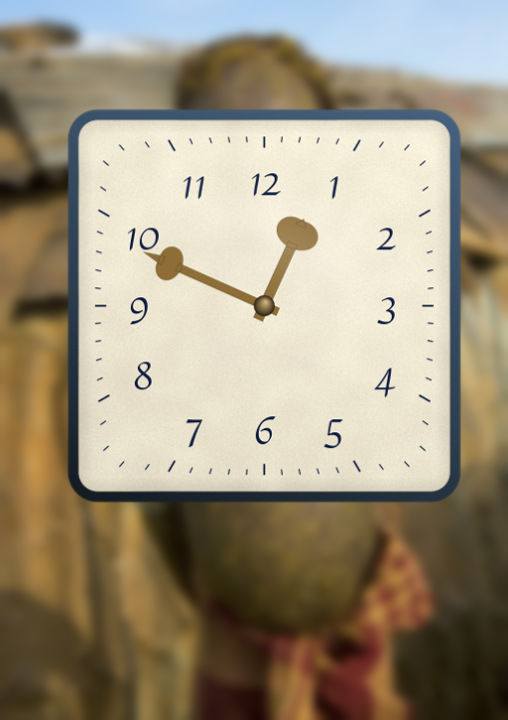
12:49
